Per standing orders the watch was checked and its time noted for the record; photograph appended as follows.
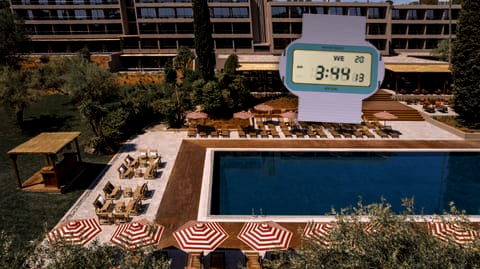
3:44:13
